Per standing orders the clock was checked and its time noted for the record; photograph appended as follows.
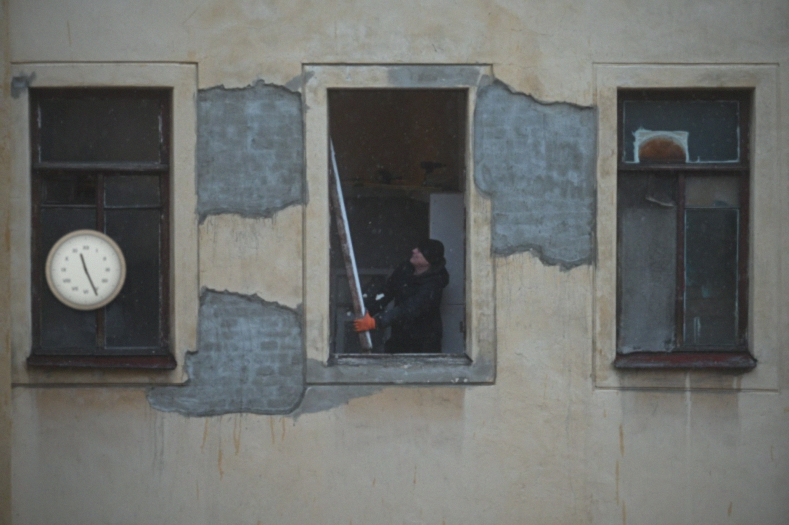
11:26
